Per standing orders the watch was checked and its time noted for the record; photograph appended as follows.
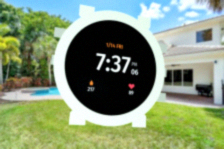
7:37
